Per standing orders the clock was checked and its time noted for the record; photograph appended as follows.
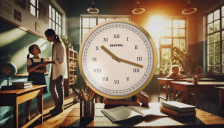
10:18
